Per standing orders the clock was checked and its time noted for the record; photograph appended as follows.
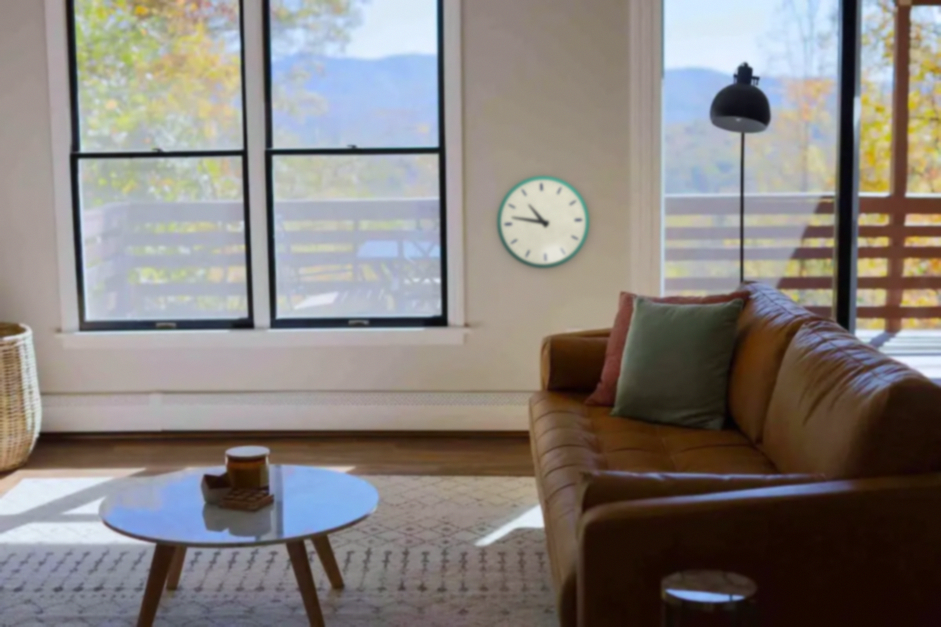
10:47
